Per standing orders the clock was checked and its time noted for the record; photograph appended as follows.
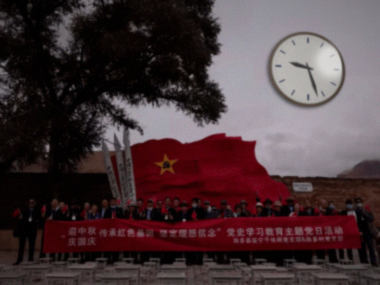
9:27
